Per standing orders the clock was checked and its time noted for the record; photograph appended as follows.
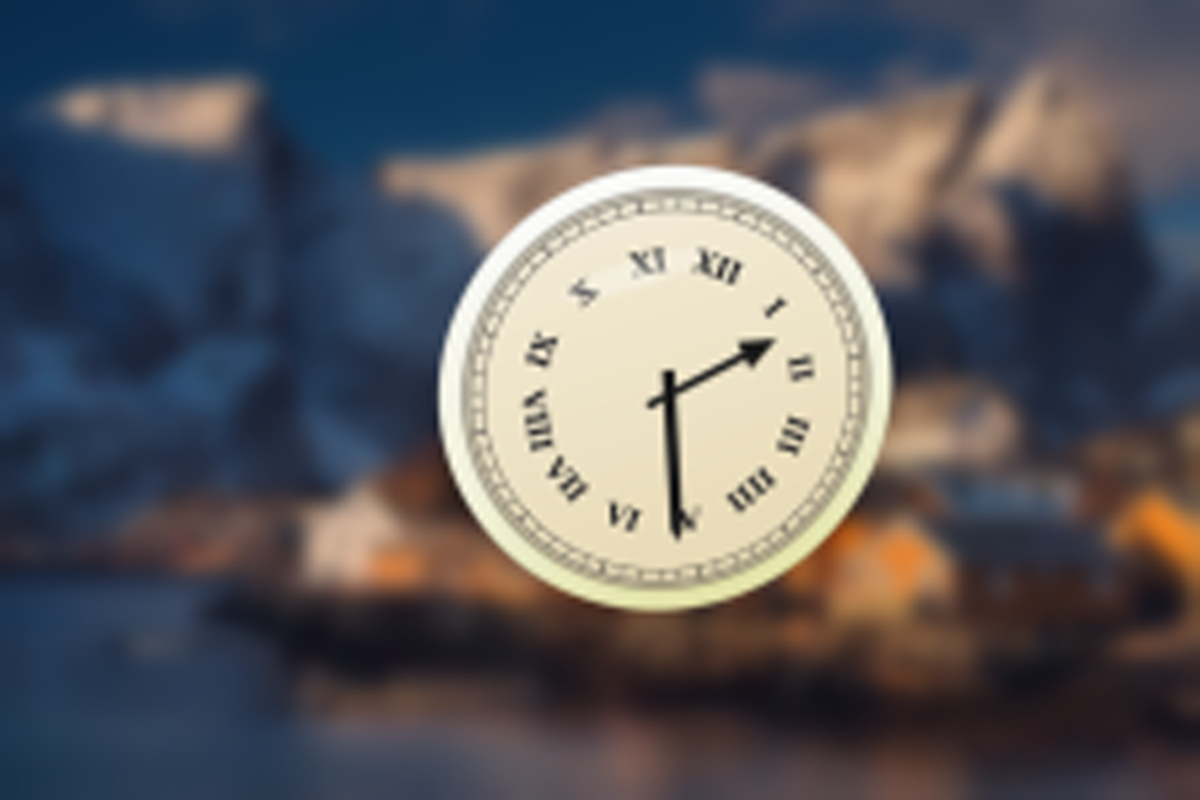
1:26
